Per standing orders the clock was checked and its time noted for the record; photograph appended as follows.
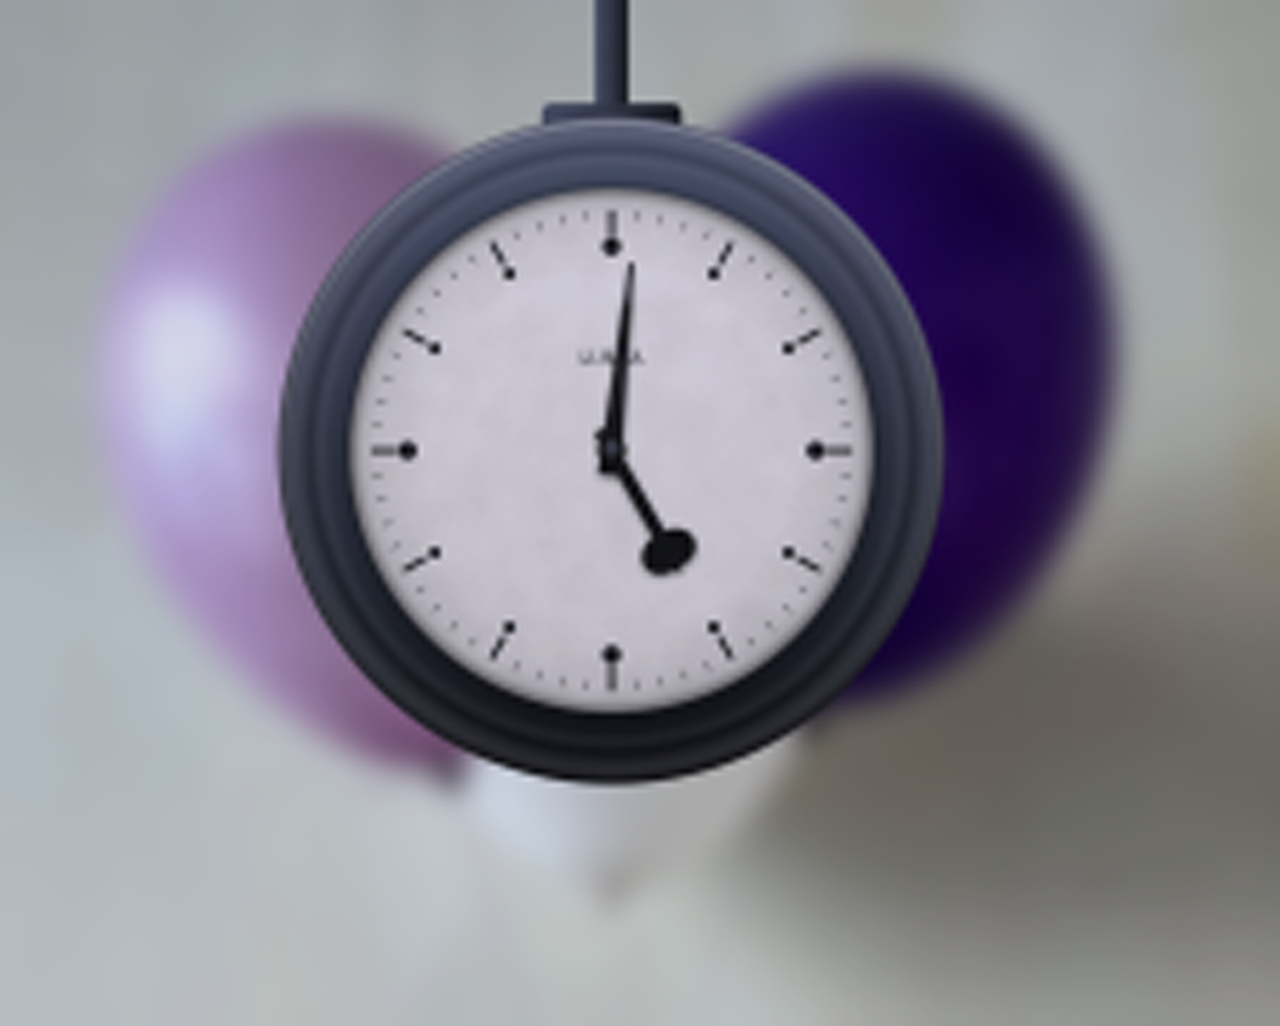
5:01
